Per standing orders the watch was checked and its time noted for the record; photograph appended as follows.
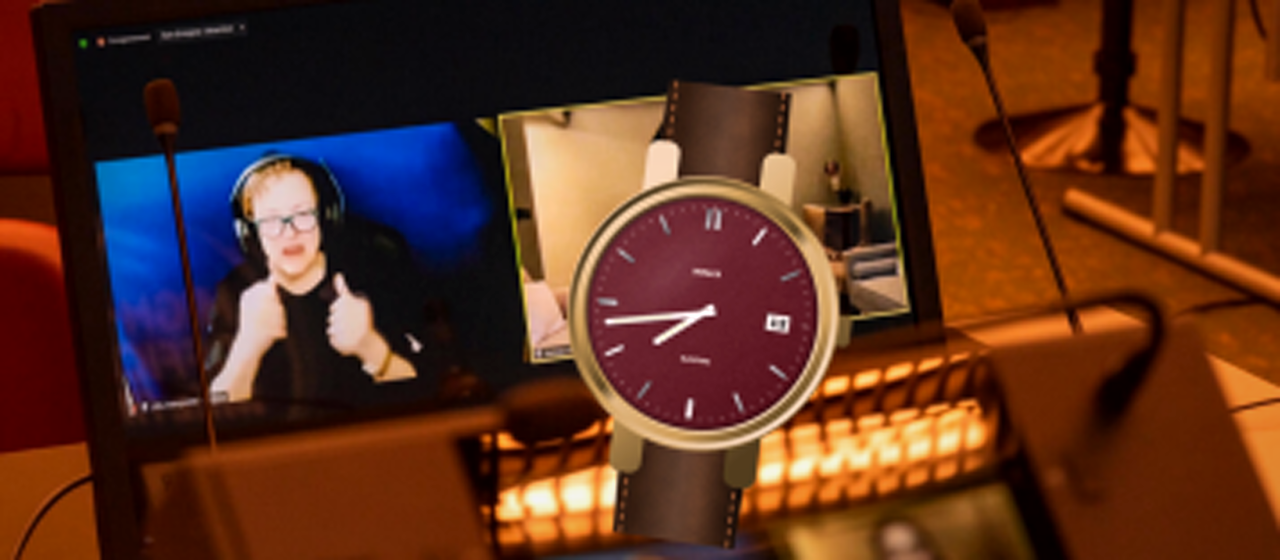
7:43
